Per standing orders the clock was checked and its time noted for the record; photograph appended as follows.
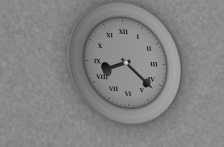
8:22
